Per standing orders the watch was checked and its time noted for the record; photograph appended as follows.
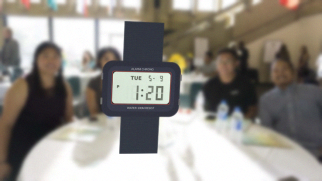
1:20
